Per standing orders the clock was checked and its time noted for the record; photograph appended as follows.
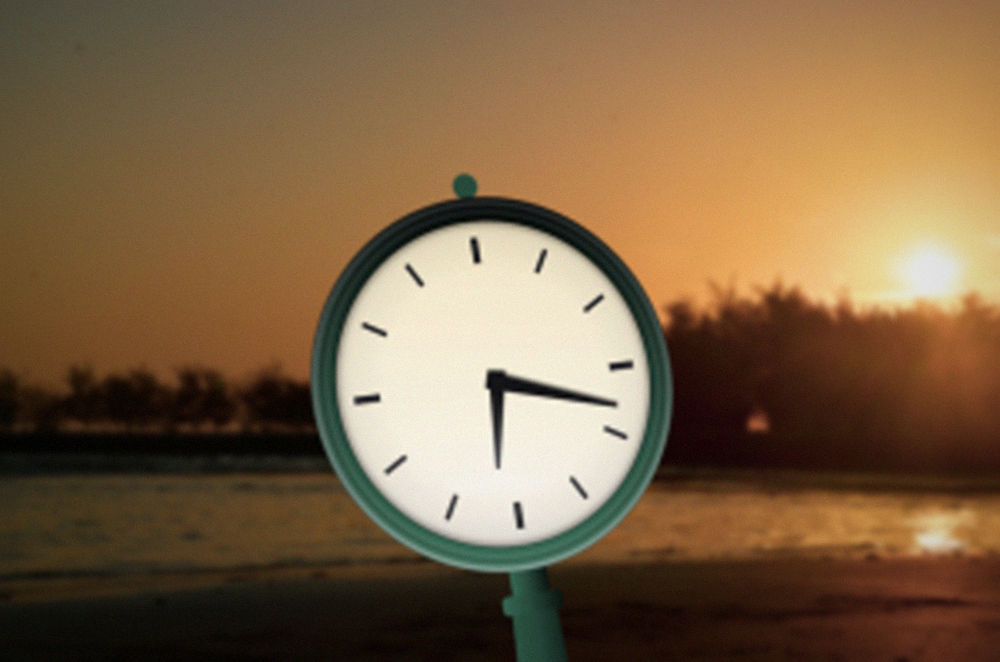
6:18
